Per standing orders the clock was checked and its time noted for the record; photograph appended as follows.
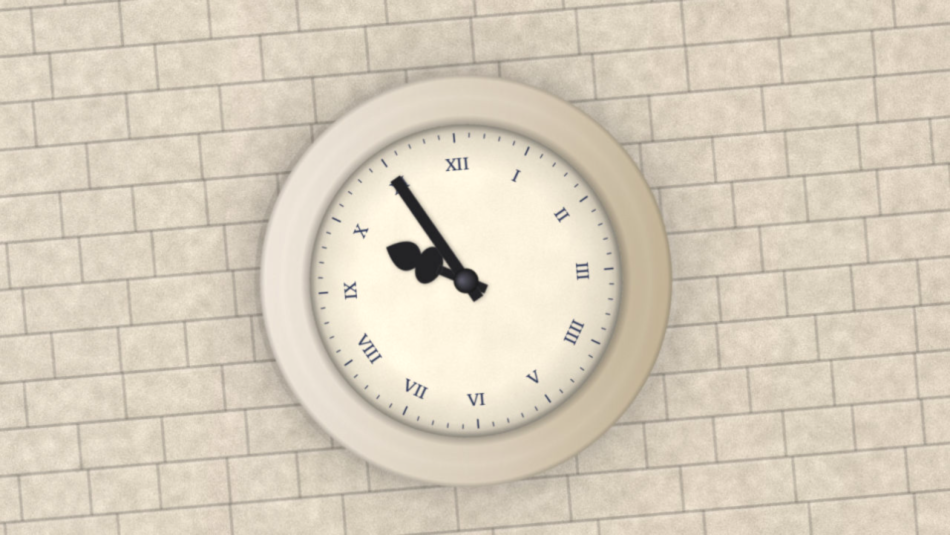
9:55
